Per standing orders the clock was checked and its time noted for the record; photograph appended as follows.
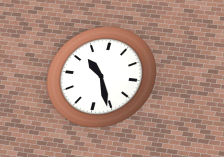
10:26
